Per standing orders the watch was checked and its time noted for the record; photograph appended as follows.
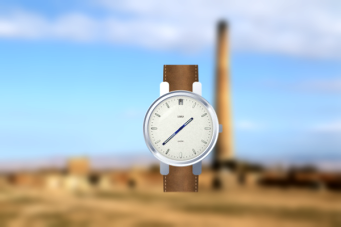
1:38
